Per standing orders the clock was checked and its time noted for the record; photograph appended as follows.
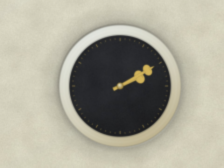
2:10
